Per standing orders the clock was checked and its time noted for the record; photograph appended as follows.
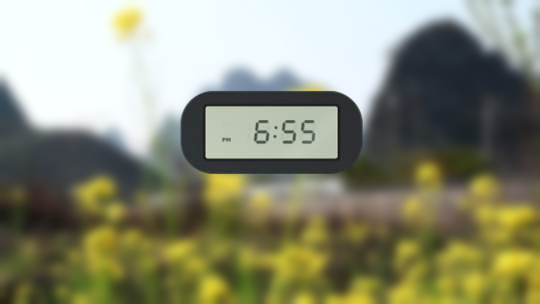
6:55
